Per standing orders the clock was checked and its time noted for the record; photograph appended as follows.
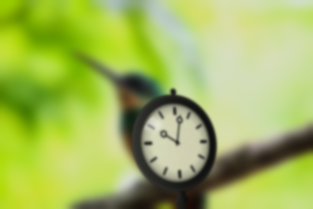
10:02
